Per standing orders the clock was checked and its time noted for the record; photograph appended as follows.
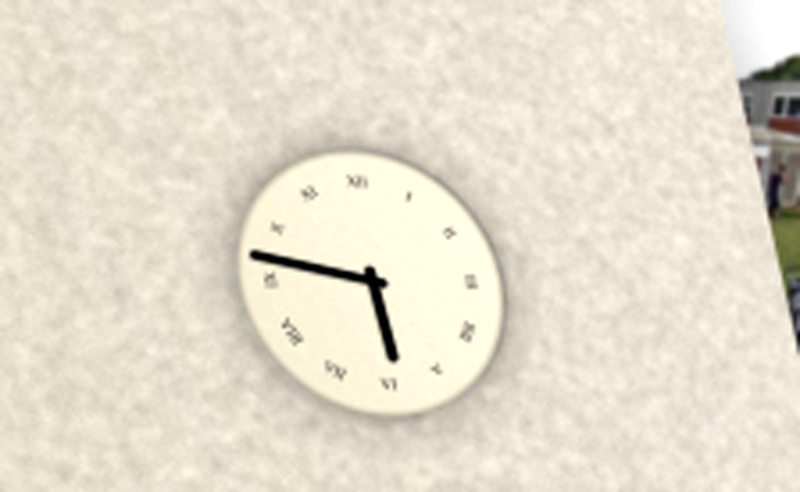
5:47
